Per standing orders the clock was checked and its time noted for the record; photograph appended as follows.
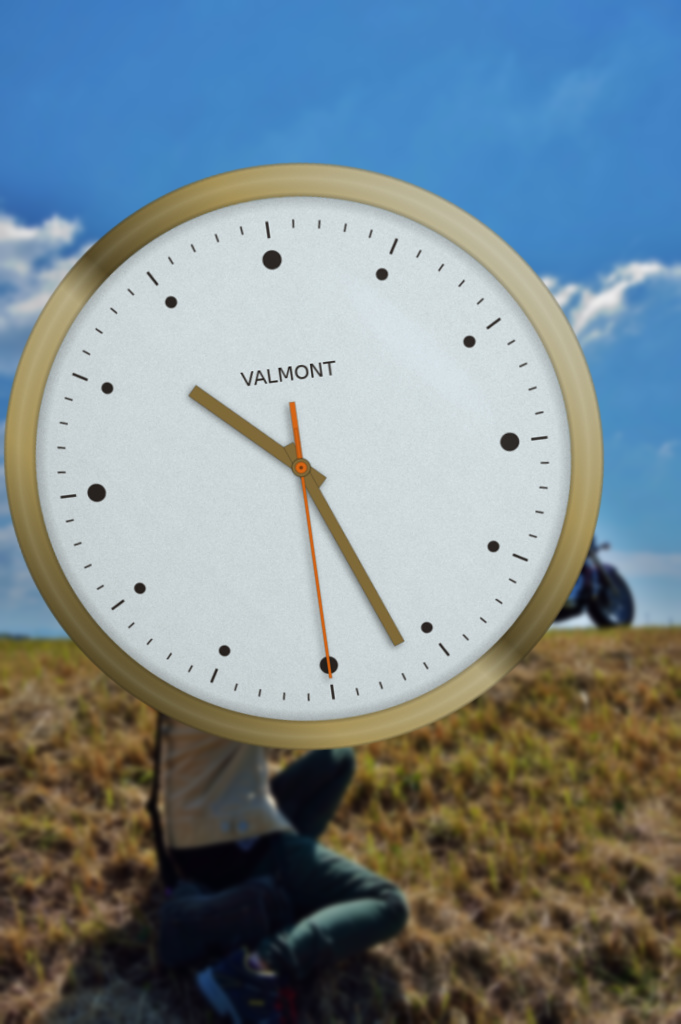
10:26:30
